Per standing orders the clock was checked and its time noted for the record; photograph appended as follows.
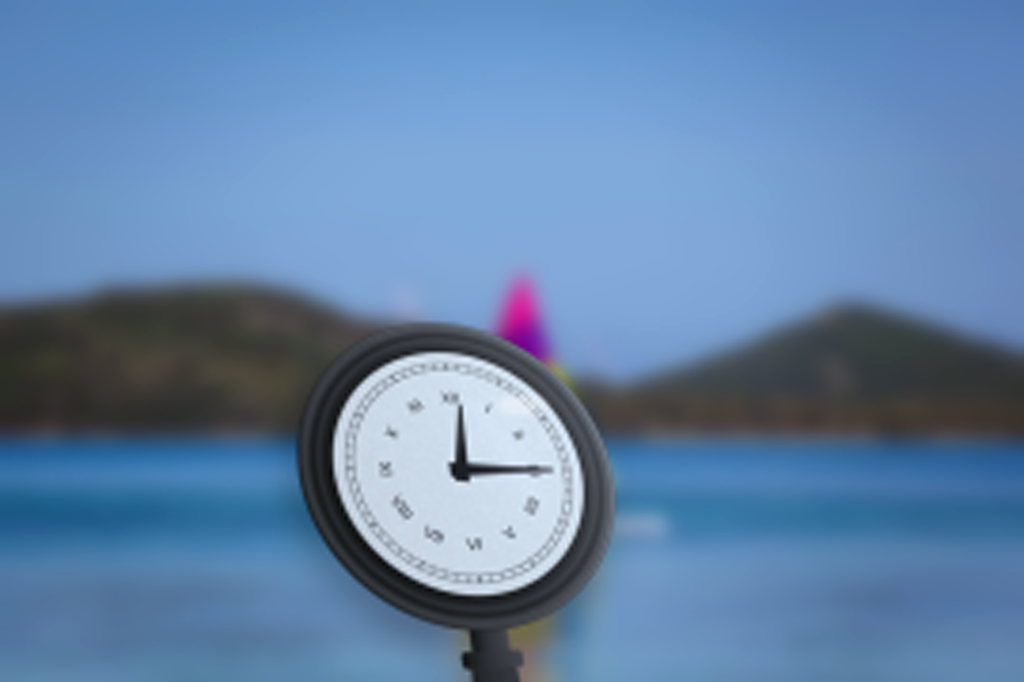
12:15
